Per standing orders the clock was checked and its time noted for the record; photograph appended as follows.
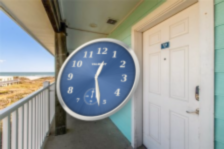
12:27
